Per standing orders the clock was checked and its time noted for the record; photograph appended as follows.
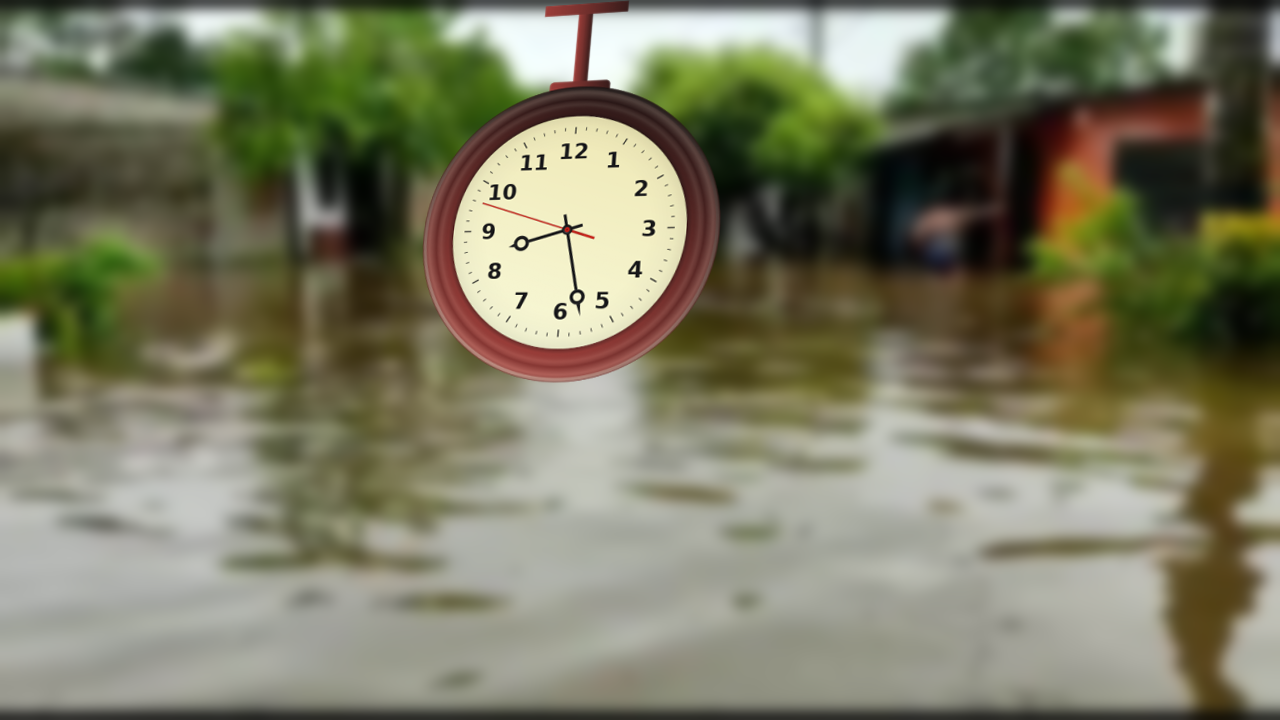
8:27:48
